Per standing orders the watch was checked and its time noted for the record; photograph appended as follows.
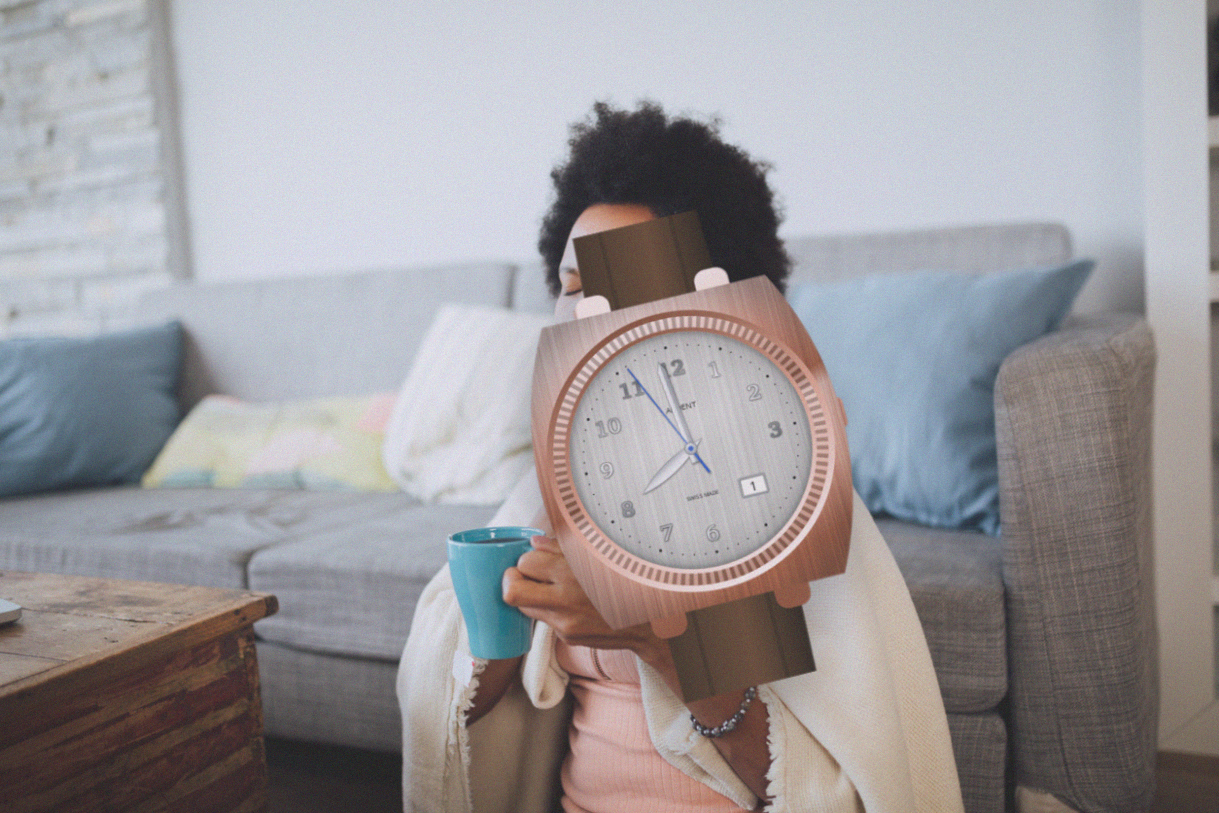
7:58:56
